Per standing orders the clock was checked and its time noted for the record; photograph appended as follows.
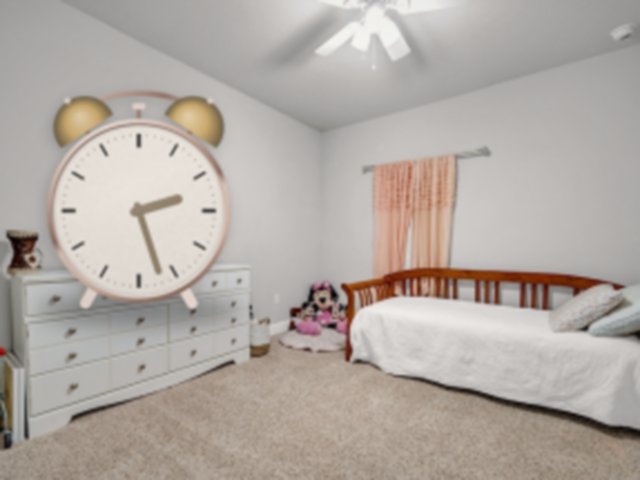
2:27
